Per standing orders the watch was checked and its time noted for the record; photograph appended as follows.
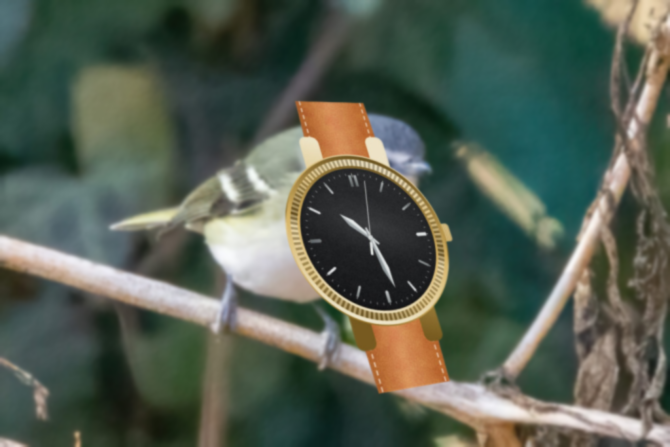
10:28:02
